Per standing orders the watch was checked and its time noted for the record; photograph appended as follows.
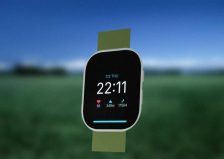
22:11
